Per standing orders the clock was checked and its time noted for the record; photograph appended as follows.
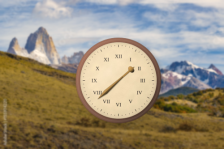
1:38
